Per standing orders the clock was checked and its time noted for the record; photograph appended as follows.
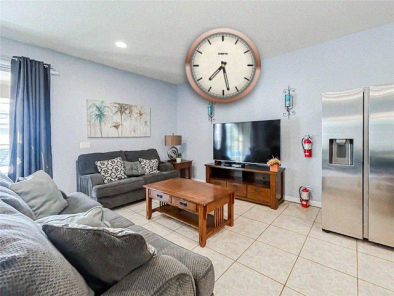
7:28
